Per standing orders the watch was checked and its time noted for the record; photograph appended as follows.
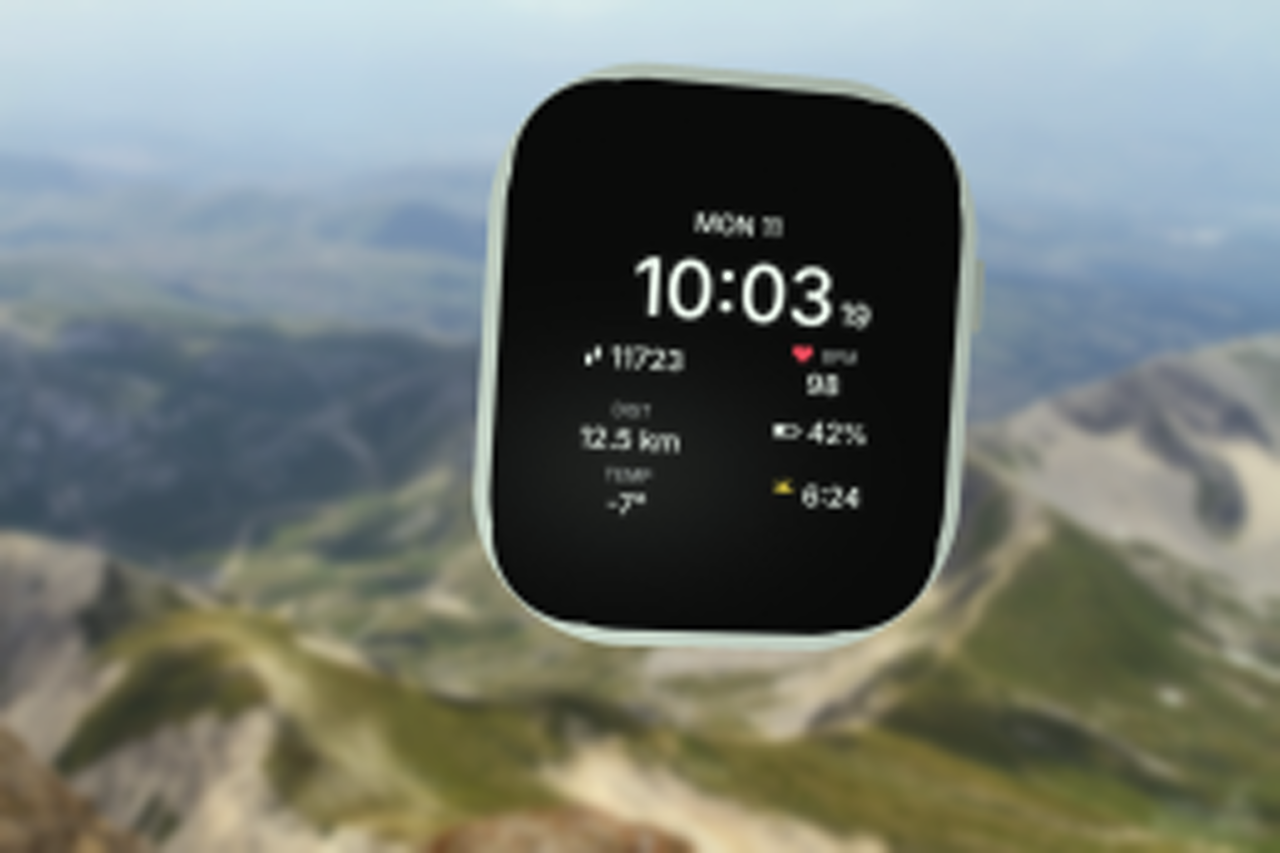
10:03
